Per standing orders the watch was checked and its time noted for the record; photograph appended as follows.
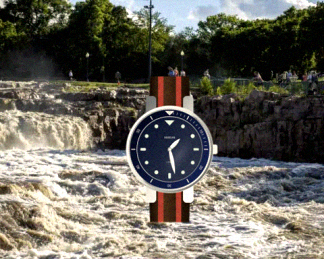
1:28
